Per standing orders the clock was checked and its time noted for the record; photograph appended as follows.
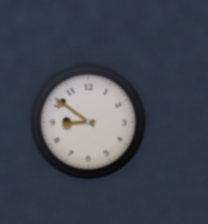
8:51
